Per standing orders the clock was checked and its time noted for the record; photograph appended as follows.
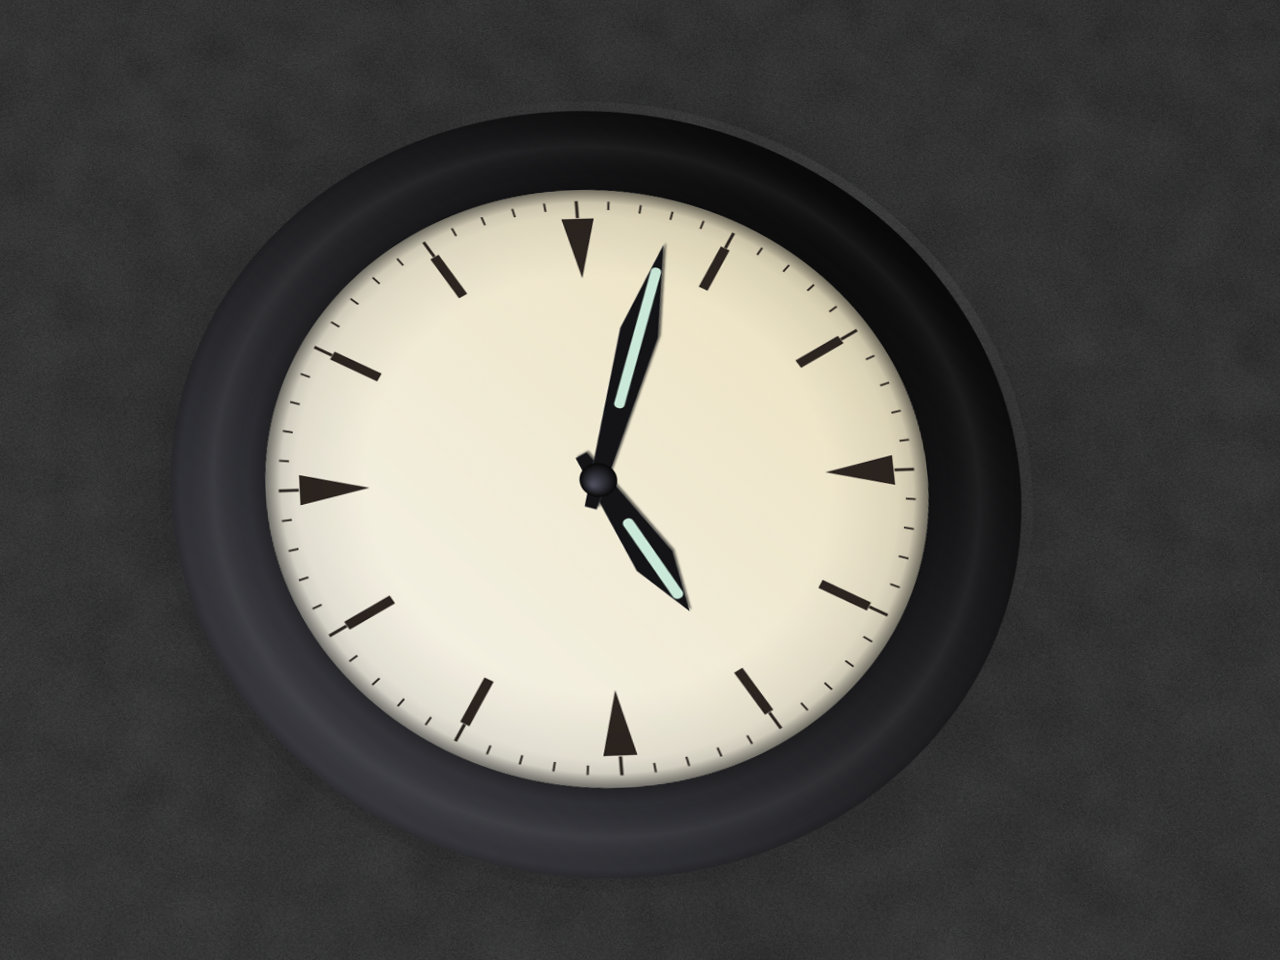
5:03
